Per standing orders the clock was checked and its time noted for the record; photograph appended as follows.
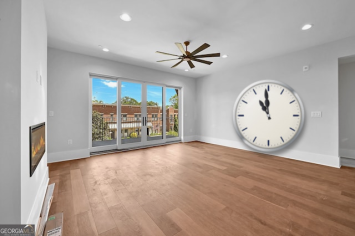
10:59
